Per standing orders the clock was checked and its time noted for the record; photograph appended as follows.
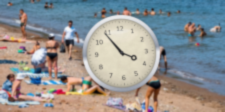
3:54
